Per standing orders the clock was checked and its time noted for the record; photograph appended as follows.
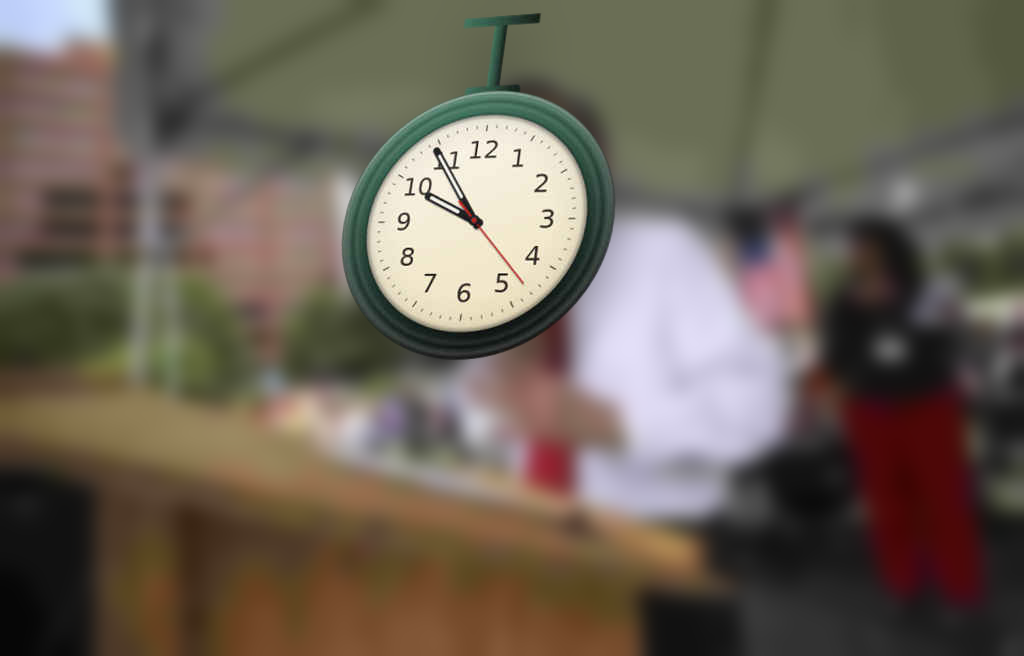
9:54:23
